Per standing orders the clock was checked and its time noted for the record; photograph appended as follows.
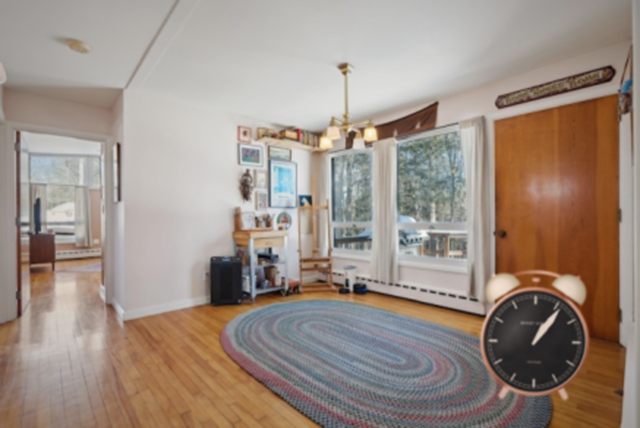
1:06
